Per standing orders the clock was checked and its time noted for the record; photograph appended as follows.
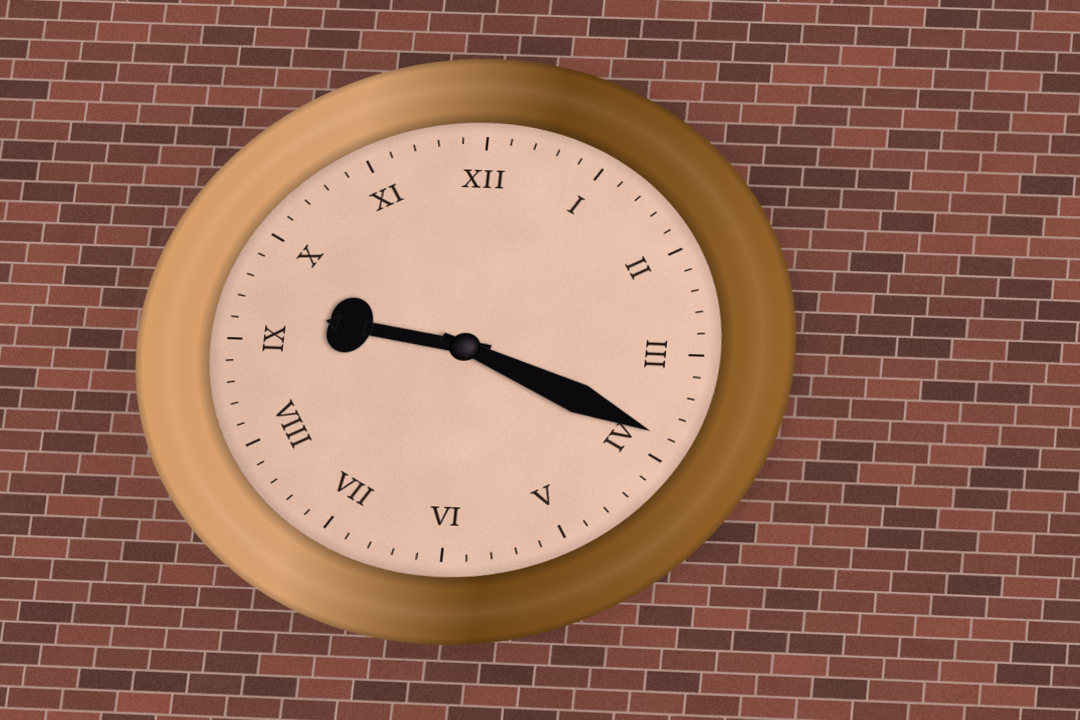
9:19
